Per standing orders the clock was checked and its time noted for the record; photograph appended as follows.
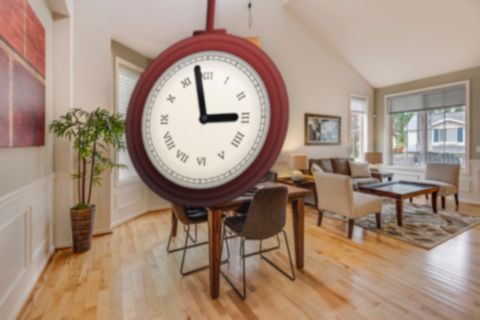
2:58
